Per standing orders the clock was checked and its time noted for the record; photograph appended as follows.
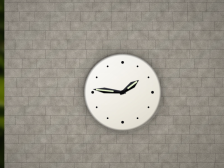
1:46
